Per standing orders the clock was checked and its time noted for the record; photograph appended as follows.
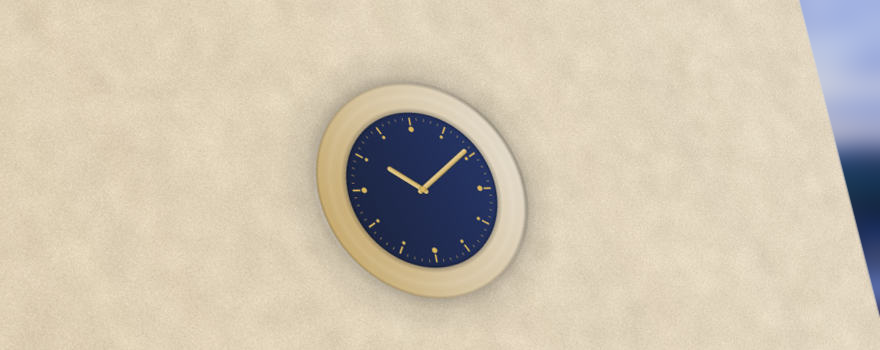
10:09
